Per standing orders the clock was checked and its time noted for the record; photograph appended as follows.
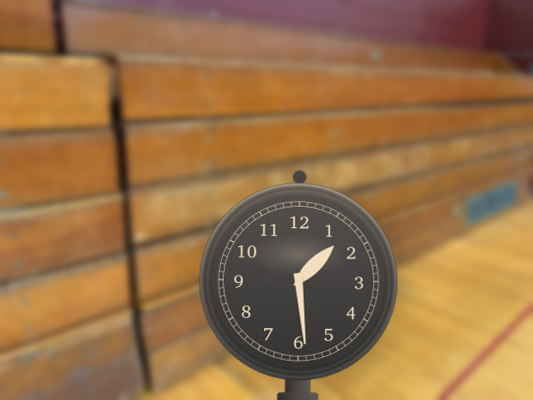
1:29
